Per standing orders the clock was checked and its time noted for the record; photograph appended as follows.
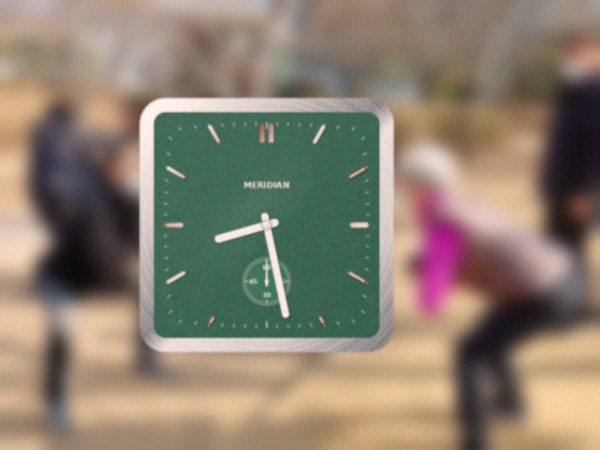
8:28
